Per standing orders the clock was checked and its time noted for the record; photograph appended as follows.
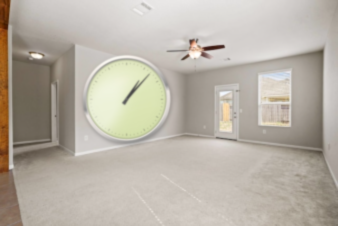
1:07
